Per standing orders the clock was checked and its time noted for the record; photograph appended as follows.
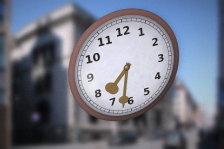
7:32
